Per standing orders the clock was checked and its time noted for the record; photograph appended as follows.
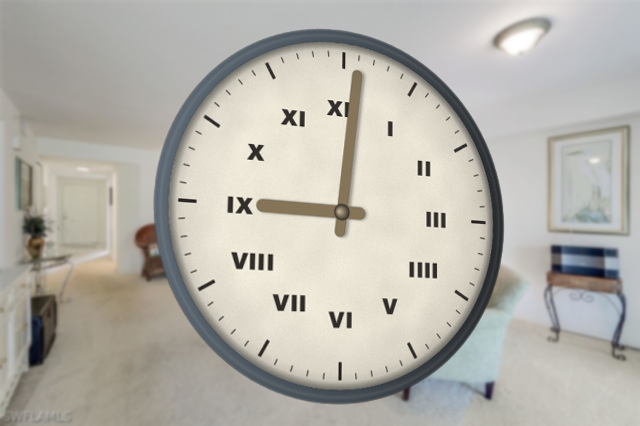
9:01
